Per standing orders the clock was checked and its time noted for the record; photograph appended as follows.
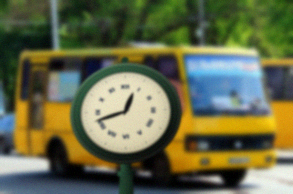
12:42
